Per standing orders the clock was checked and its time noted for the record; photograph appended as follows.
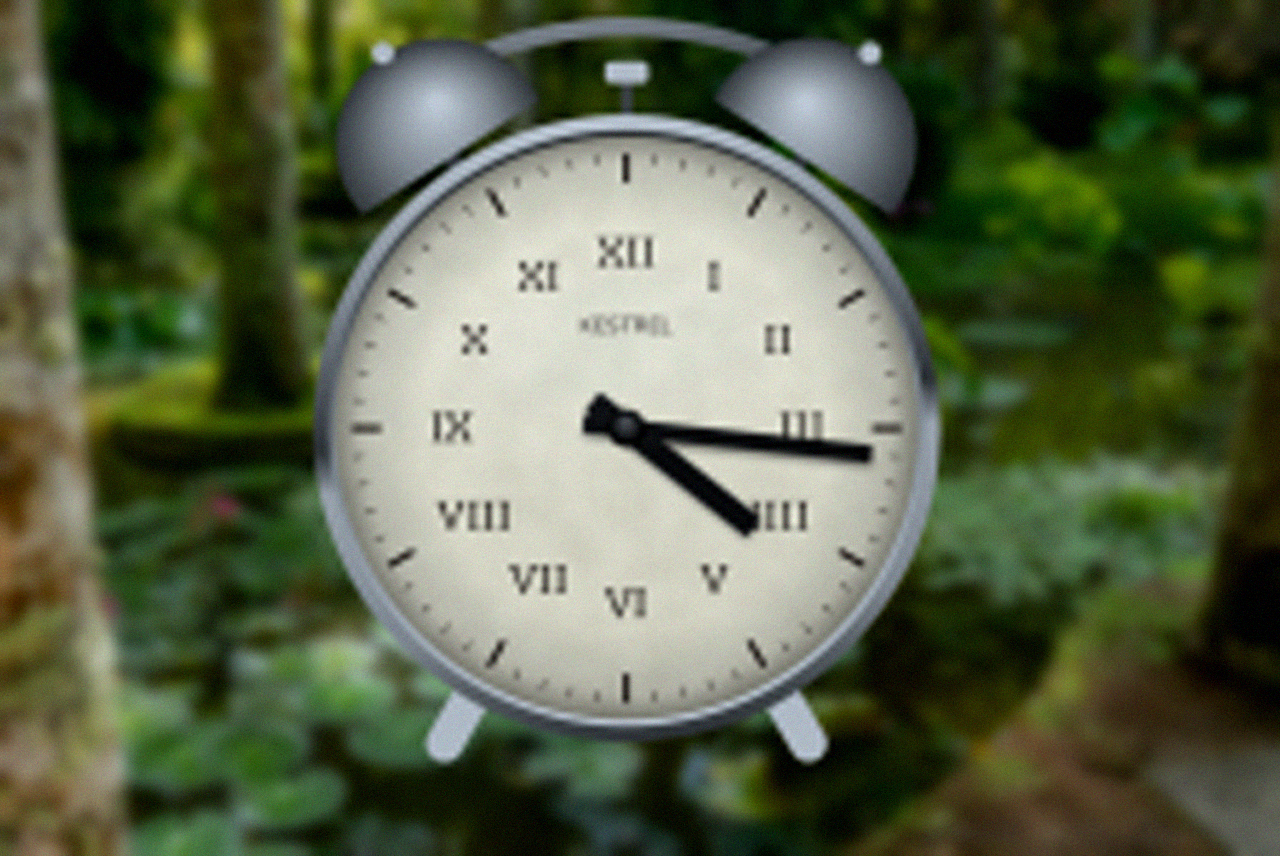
4:16
